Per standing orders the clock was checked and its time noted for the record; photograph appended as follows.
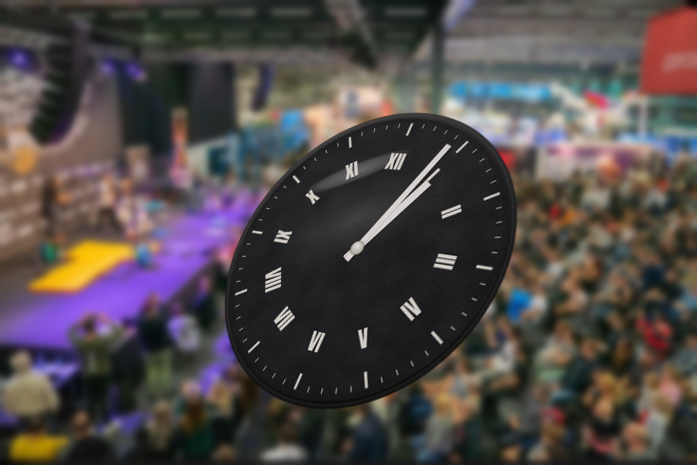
1:04
